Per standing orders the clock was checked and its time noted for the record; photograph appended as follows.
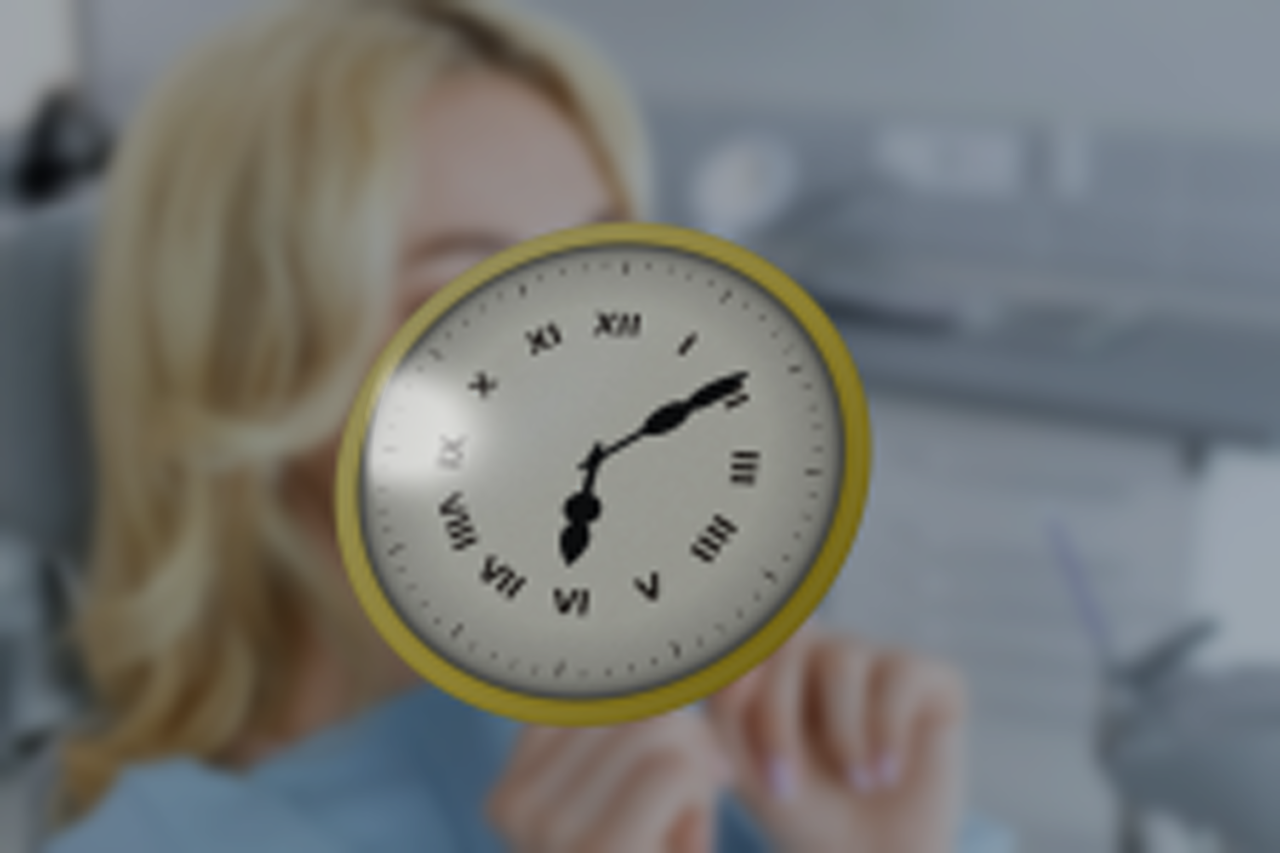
6:09
